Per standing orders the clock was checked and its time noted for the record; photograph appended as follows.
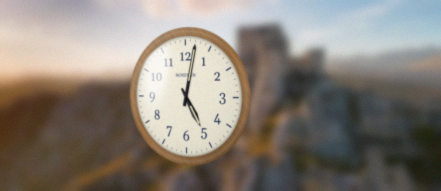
5:02
